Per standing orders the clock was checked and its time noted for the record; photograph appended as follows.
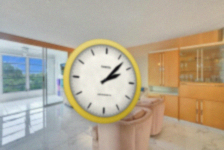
2:07
